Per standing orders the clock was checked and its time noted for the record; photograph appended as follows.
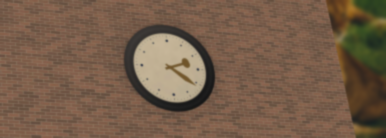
2:21
